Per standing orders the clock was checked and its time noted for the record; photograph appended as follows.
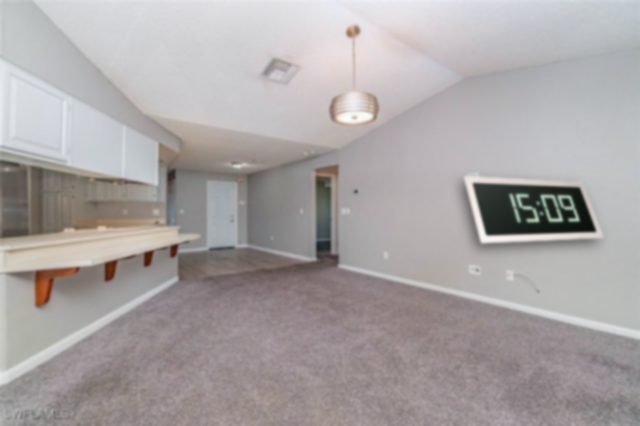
15:09
